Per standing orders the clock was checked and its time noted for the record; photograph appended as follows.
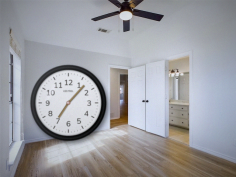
7:07
